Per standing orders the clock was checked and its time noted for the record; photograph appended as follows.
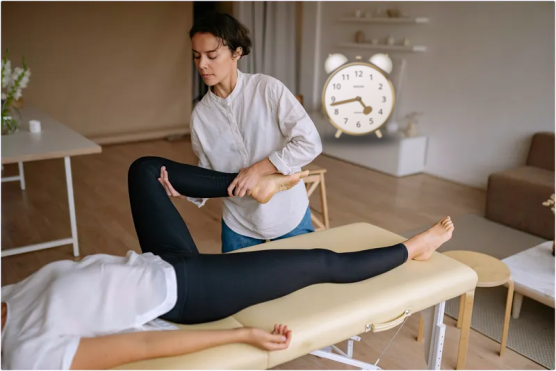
4:43
